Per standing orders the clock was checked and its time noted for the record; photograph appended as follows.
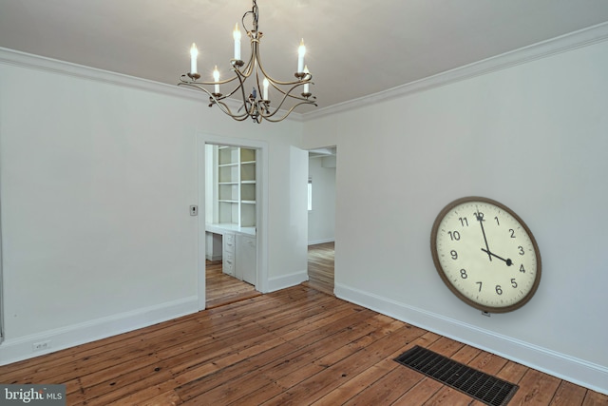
4:00
